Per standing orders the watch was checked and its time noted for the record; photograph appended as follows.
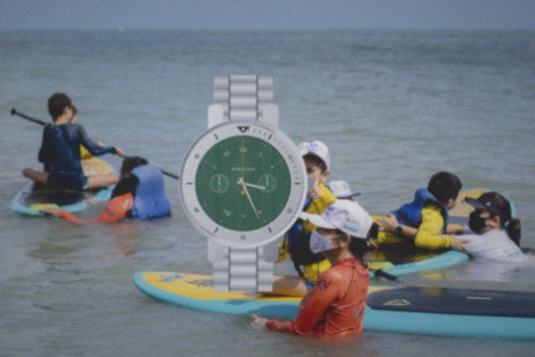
3:26
